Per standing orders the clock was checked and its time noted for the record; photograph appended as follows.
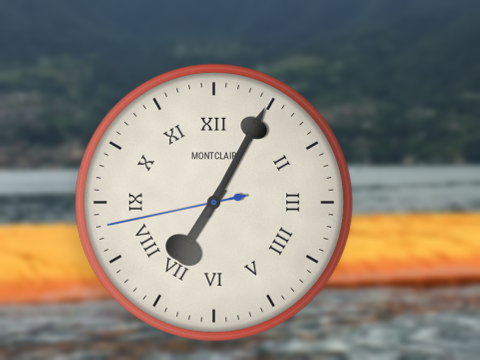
7:04:43
